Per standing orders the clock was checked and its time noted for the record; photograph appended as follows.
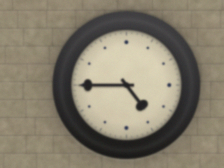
4:45
